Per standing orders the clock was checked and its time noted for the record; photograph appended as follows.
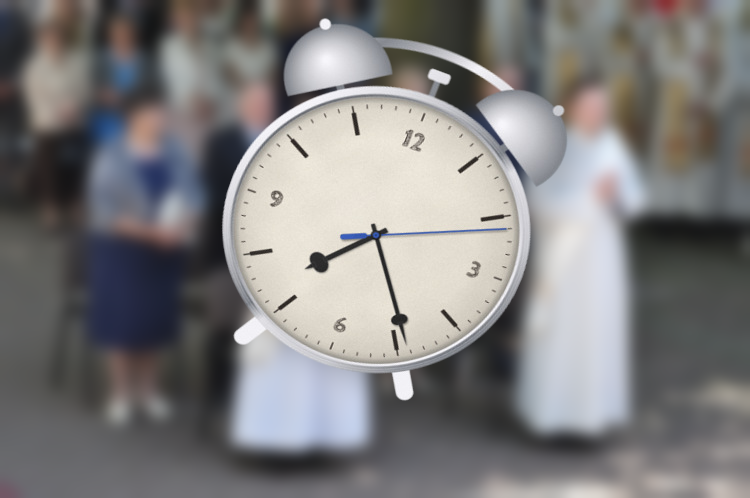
7:24:11
